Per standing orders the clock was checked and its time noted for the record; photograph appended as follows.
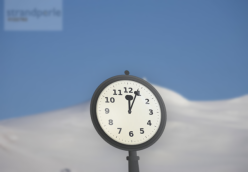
12:04
